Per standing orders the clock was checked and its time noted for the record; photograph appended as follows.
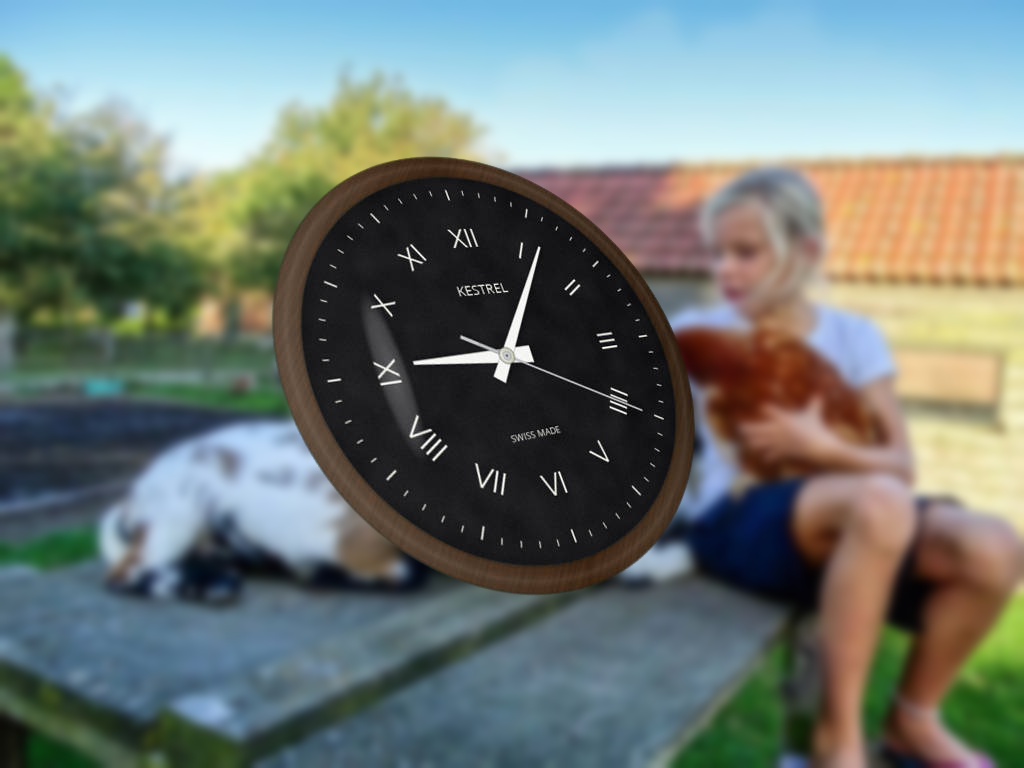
9:06:20
